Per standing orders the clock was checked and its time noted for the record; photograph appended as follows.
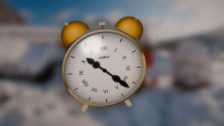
10:22
